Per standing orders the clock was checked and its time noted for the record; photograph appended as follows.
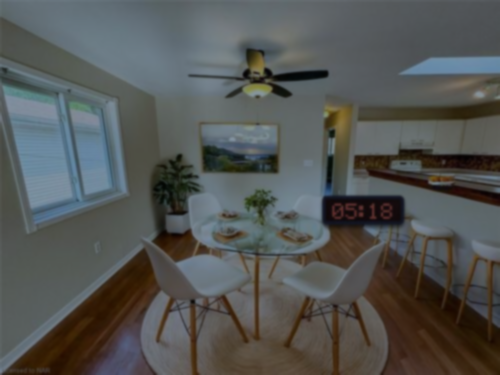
5:18
